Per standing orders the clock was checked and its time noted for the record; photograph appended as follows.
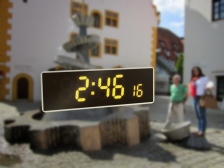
2:46:16
